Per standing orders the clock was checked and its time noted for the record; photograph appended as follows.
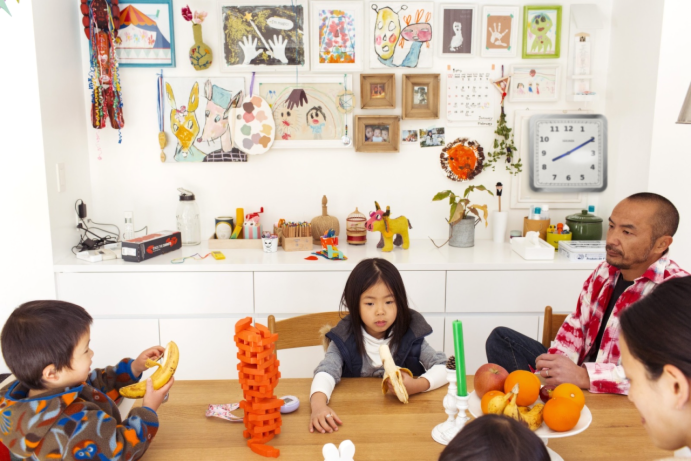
8:10
